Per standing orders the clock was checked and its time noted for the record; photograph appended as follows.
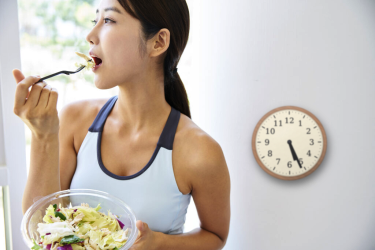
5:26
